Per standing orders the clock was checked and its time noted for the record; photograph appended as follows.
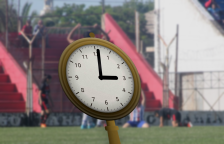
3:01
